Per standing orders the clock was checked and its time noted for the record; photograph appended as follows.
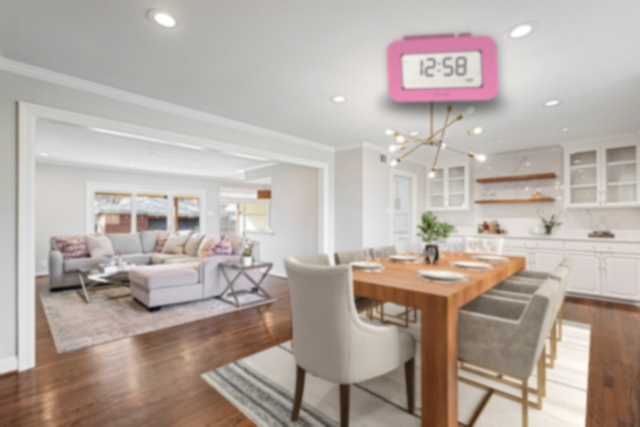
12:58
